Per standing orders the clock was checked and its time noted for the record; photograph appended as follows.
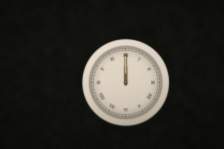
12:00
